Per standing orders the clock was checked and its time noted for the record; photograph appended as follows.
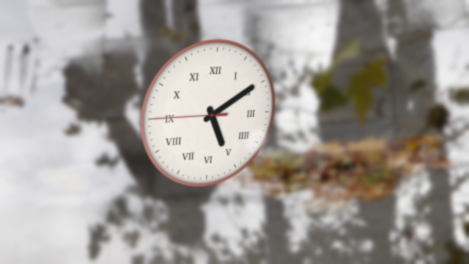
5:09:45
